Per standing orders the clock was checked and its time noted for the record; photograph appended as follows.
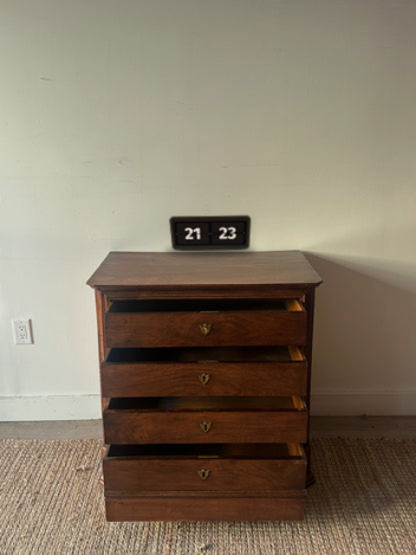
21:23
